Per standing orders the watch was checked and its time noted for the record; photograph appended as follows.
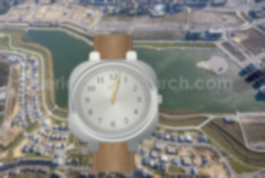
12:02
